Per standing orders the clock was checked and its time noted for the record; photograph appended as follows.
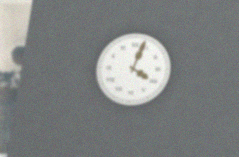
4:03
